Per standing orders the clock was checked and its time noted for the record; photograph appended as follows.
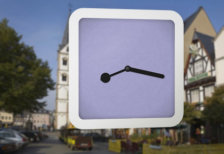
8:17
